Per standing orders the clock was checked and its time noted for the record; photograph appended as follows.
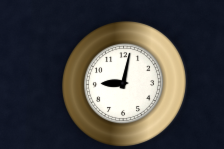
9:02
